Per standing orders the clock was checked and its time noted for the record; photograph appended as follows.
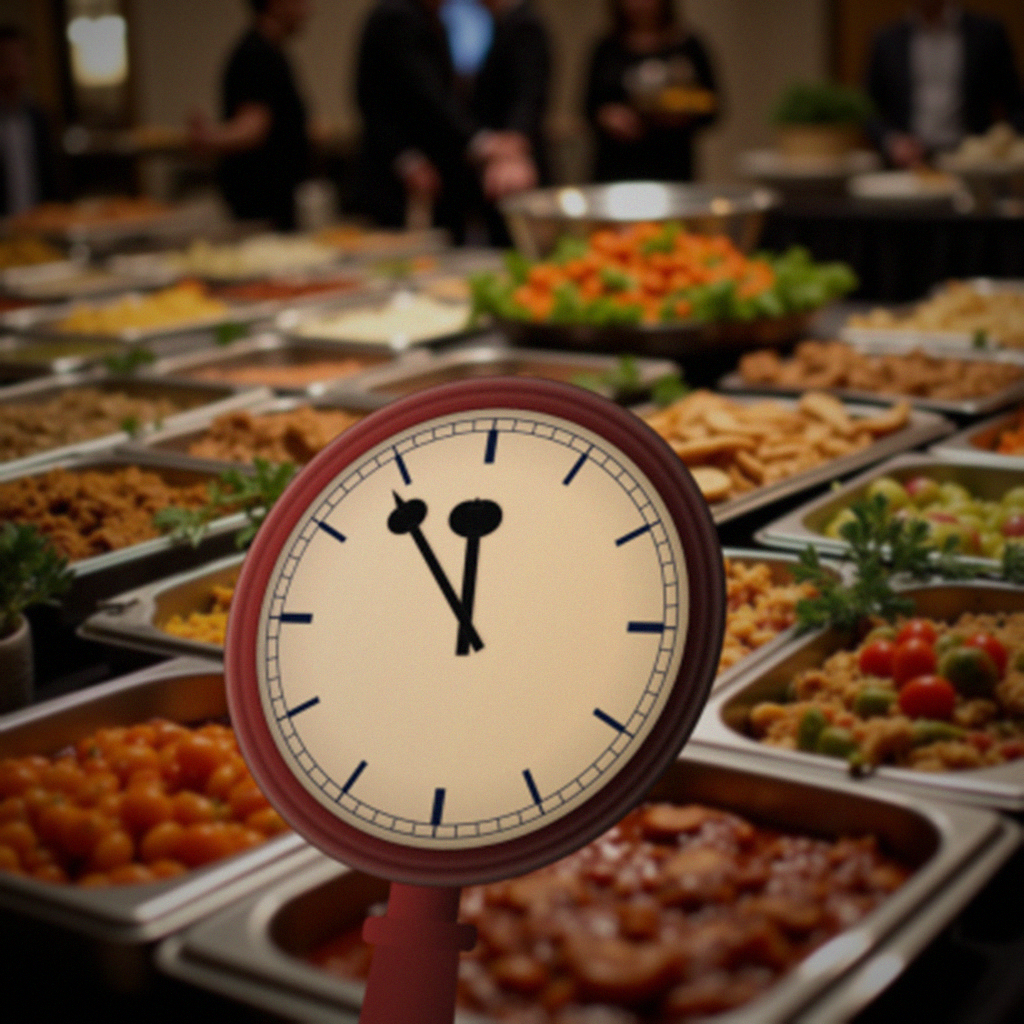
11:54
